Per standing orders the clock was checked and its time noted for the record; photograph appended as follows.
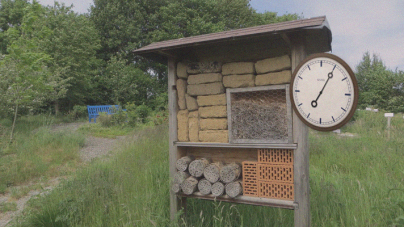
7:05
